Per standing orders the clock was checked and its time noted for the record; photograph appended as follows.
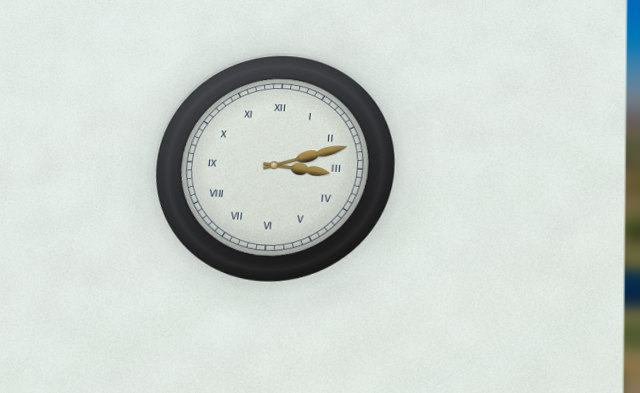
3:12
